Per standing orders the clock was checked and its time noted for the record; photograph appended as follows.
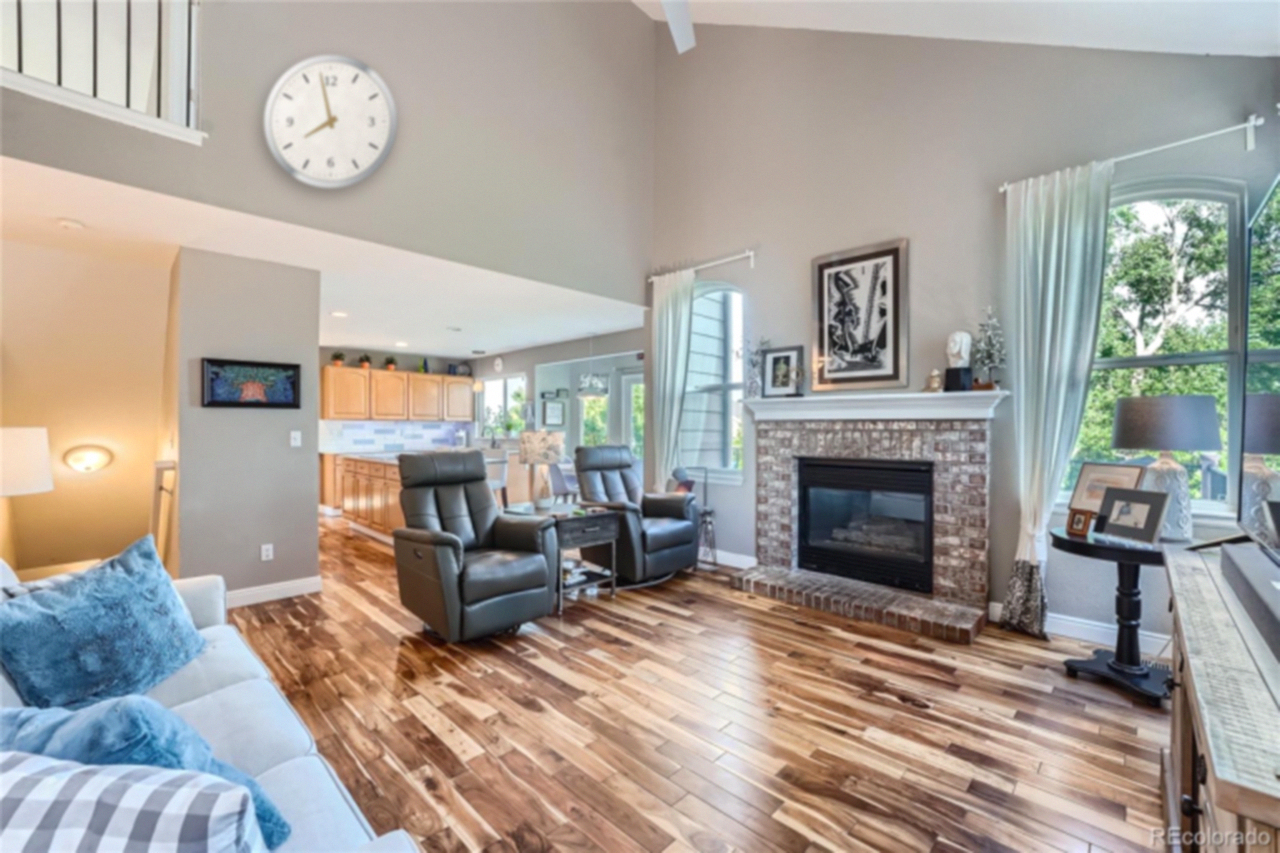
7:58
